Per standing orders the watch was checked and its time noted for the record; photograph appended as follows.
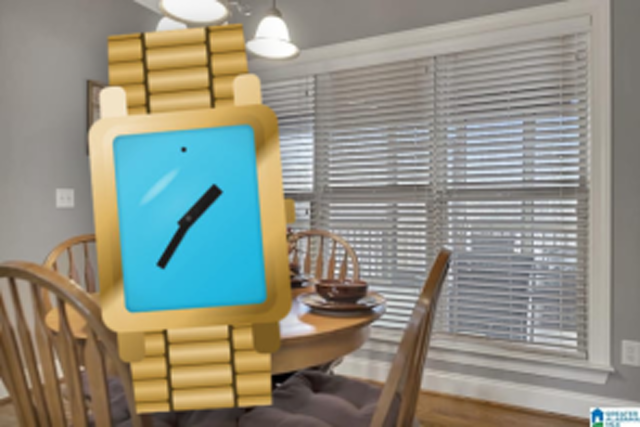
1:36
